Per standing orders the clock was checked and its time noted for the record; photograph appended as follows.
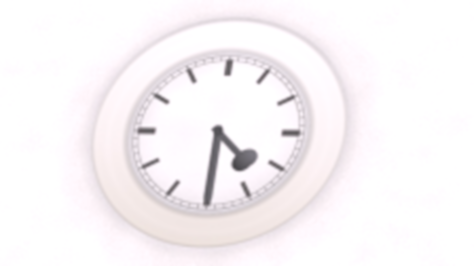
4:30
